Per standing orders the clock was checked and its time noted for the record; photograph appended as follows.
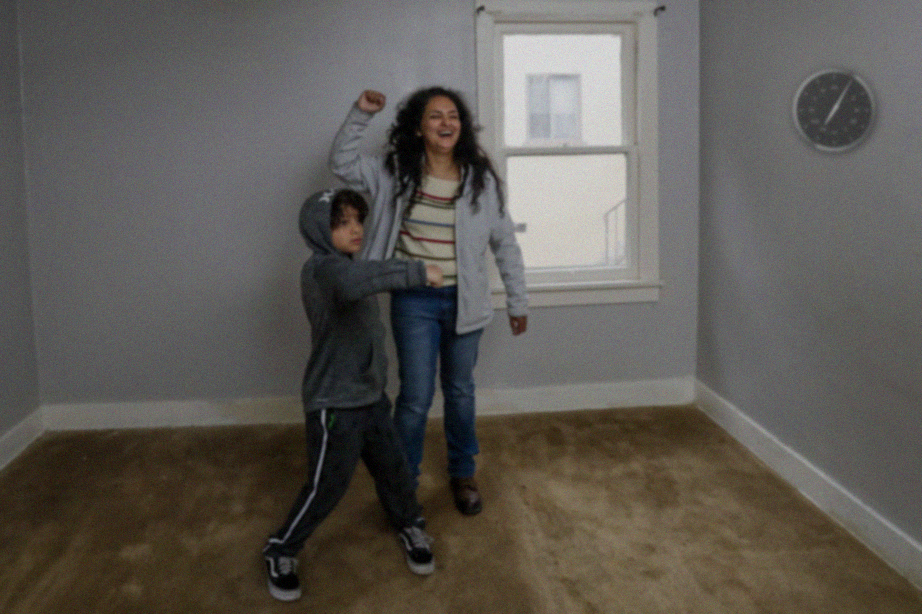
7:05
